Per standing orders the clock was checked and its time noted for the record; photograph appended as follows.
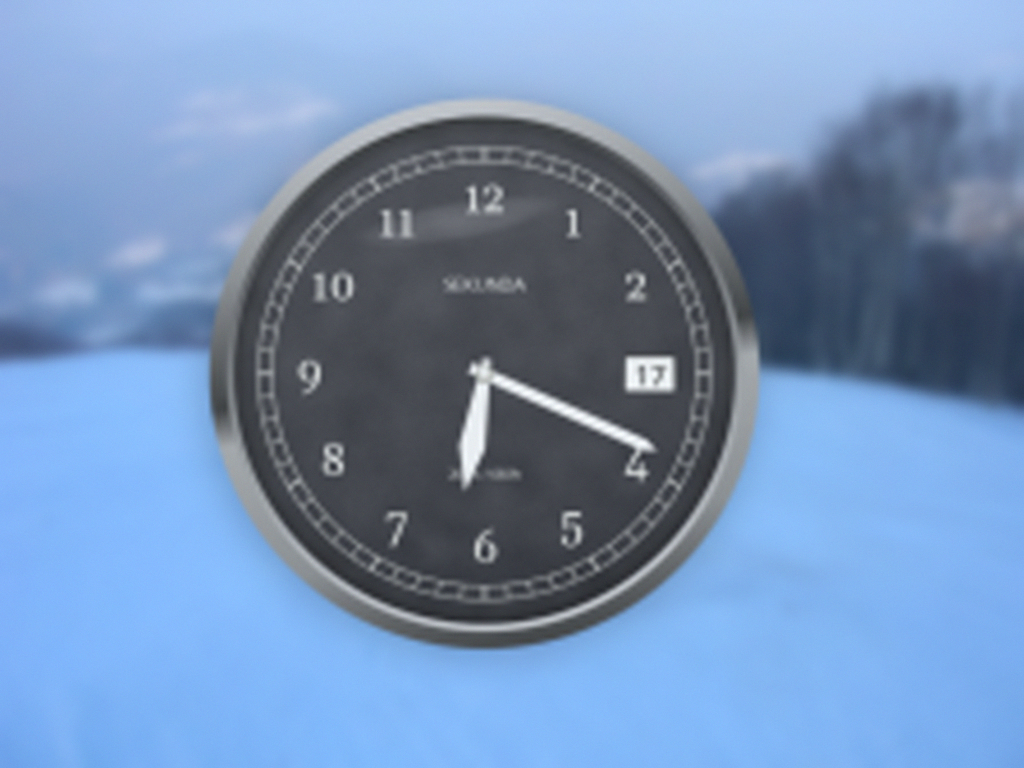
6:19
